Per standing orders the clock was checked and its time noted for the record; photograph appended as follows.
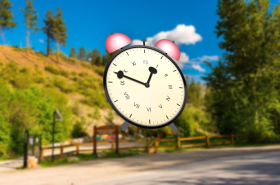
12:48
